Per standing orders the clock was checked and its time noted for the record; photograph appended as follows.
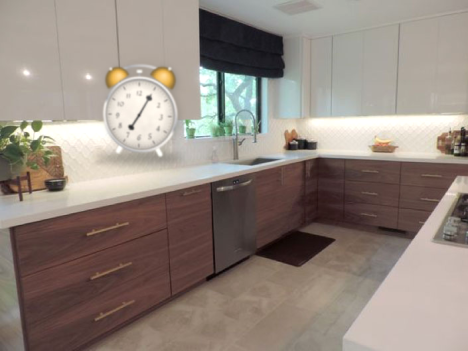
7:05
